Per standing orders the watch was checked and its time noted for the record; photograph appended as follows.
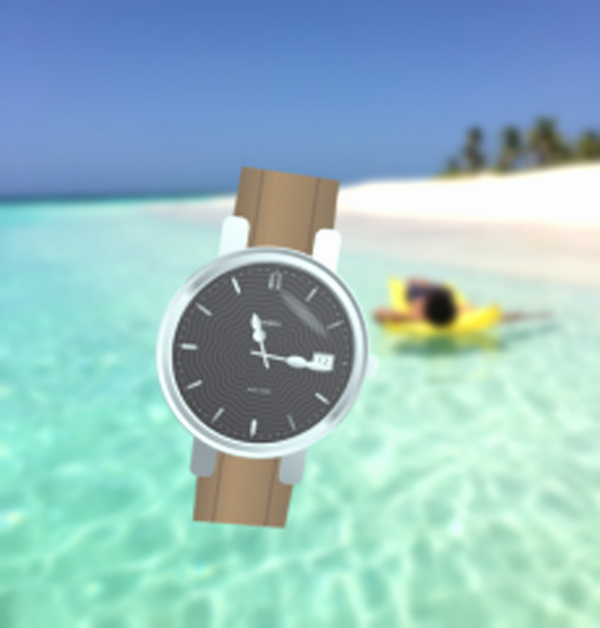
11:16
